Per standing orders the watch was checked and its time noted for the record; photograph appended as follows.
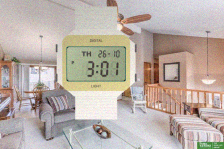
3:01
